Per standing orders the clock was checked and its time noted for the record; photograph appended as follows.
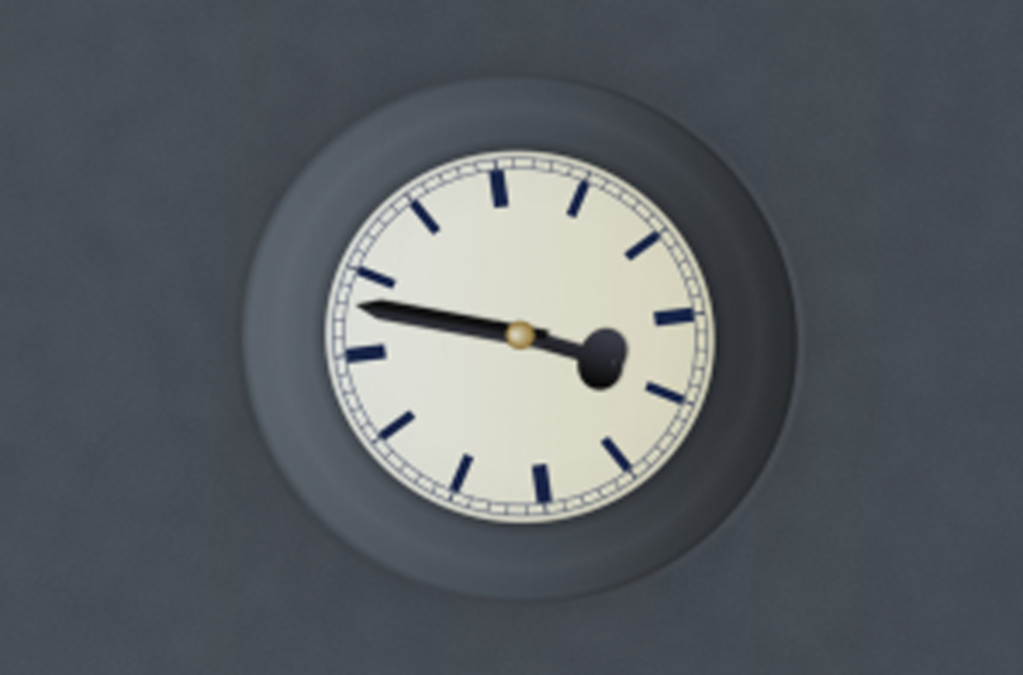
3:48
